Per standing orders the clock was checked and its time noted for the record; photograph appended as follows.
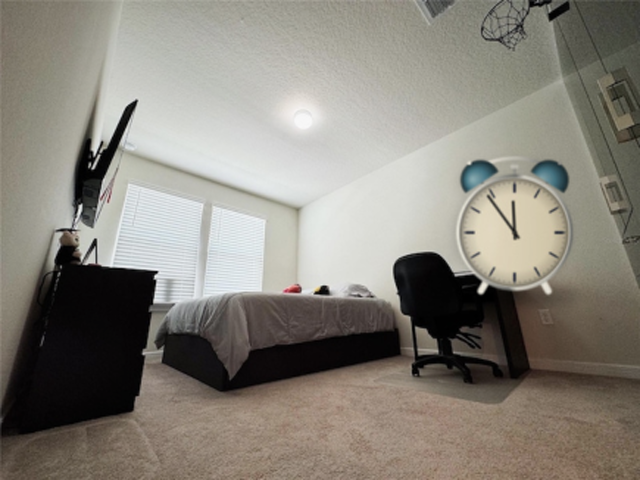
11:54
